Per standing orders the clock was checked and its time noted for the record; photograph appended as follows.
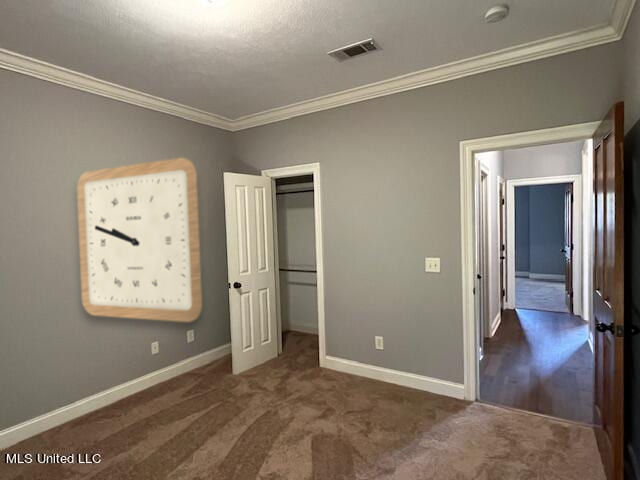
9:48
